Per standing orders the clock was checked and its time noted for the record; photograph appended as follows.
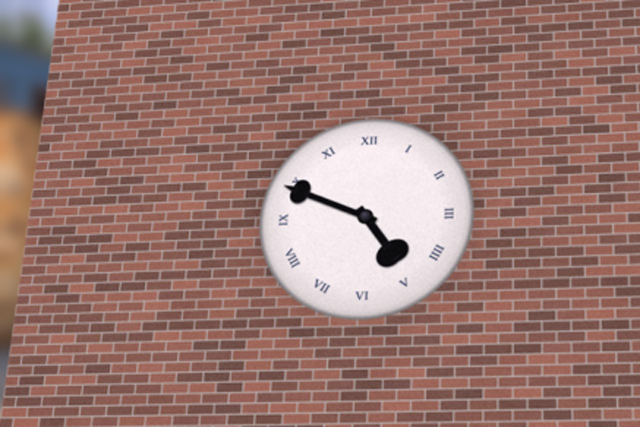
4:49
